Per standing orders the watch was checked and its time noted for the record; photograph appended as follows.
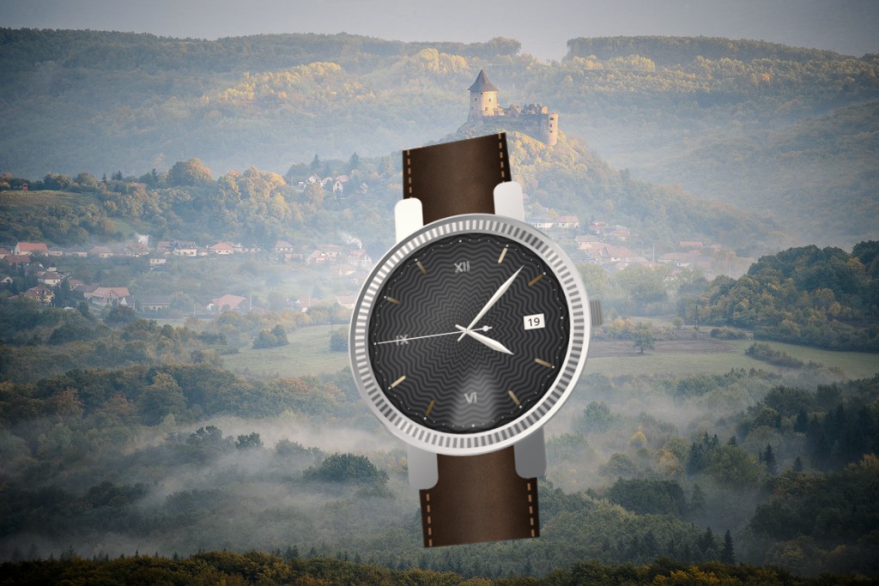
4:07:45
